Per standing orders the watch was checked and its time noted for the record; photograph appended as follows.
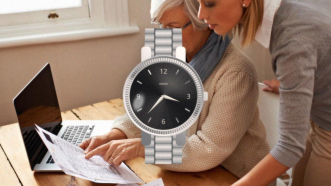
3:37
